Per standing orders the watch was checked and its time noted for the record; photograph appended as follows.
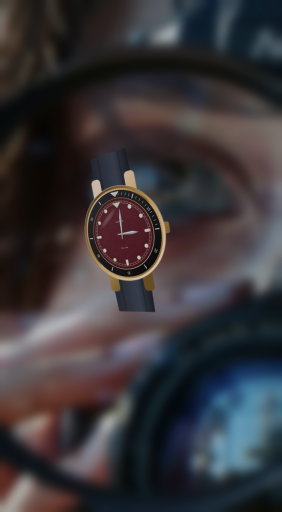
3:01
